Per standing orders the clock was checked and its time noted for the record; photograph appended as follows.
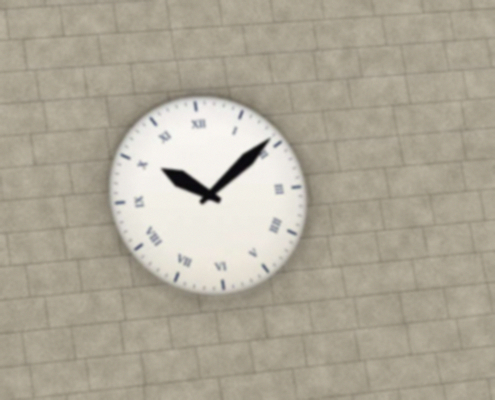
10:09
